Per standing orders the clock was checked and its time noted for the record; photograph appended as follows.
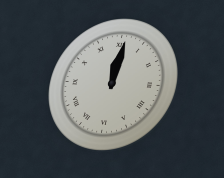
12:01
